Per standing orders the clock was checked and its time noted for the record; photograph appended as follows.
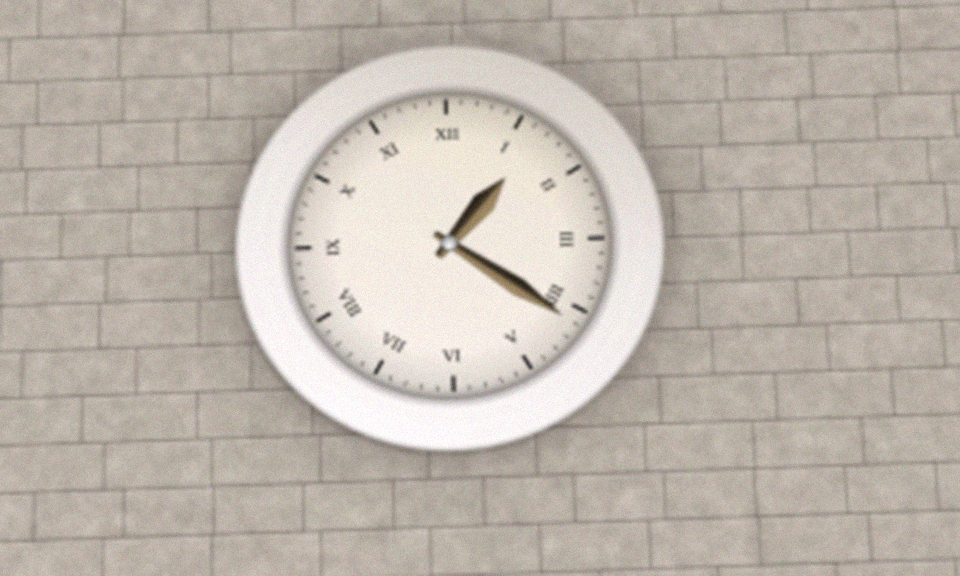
1:21
